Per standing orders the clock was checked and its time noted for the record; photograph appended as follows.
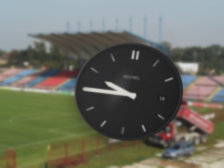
9:45
